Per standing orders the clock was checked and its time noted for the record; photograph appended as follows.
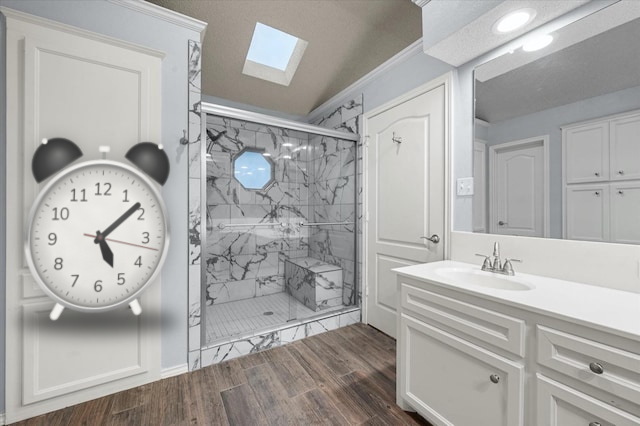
5:08:17
